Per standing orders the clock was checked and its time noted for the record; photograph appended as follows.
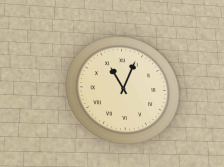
11:04
